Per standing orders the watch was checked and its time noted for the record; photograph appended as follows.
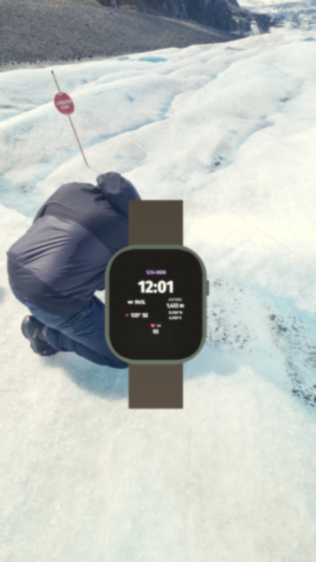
12:01
